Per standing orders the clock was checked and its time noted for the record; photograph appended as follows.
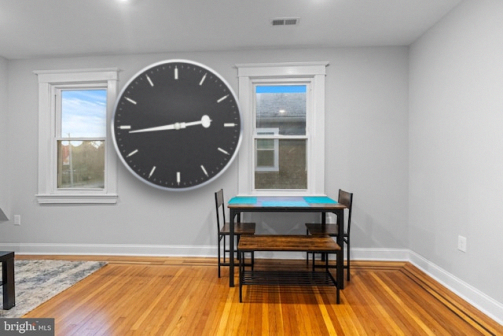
2:44
